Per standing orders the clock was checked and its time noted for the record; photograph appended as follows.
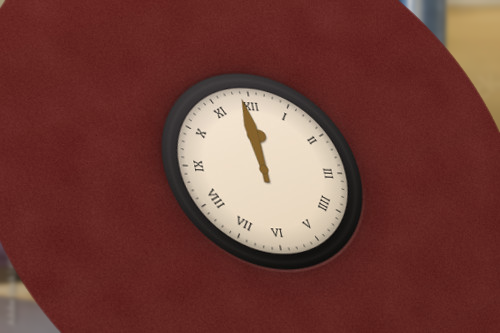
11:59
